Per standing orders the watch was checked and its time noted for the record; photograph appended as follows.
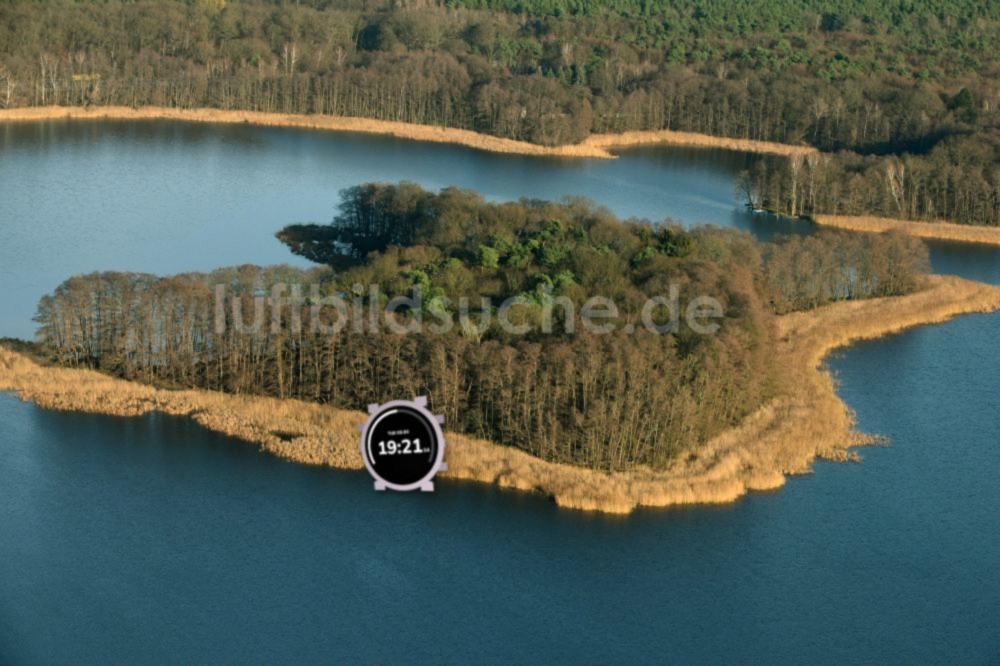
19:21
